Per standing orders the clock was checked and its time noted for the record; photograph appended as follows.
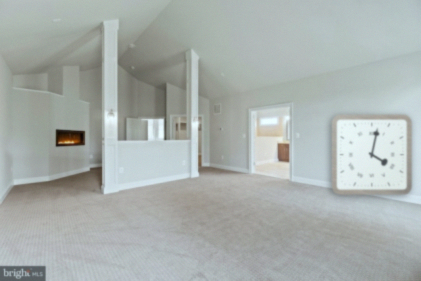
4:02
